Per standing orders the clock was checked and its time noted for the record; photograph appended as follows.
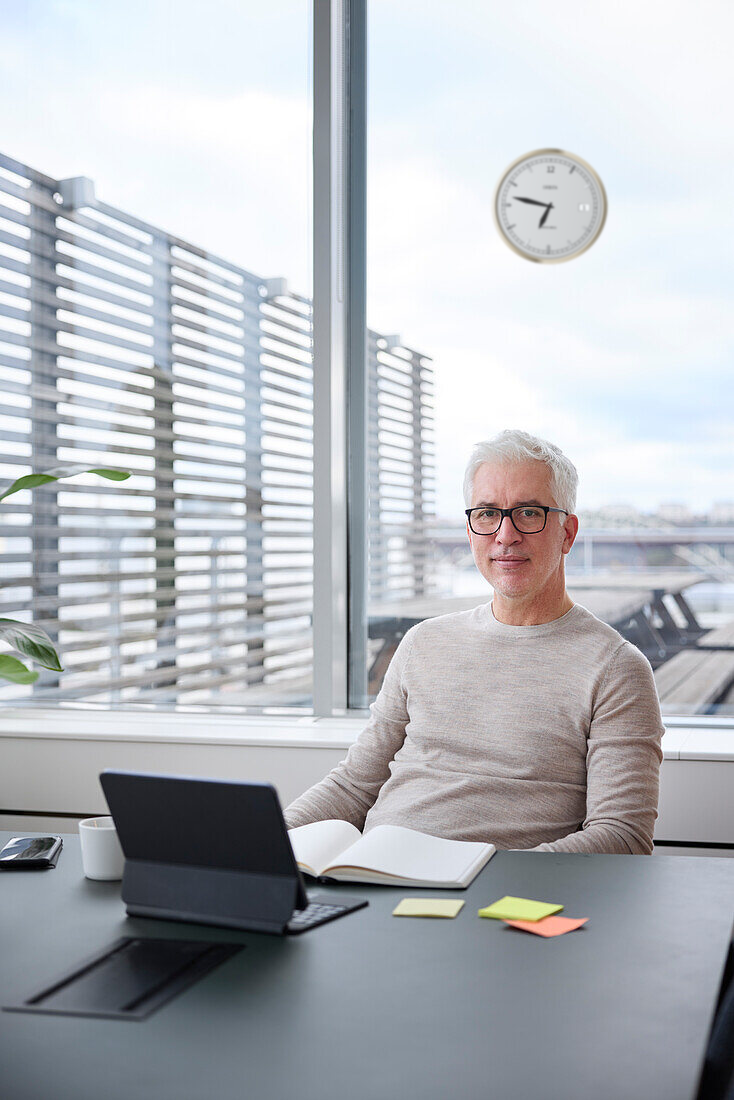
6:47
